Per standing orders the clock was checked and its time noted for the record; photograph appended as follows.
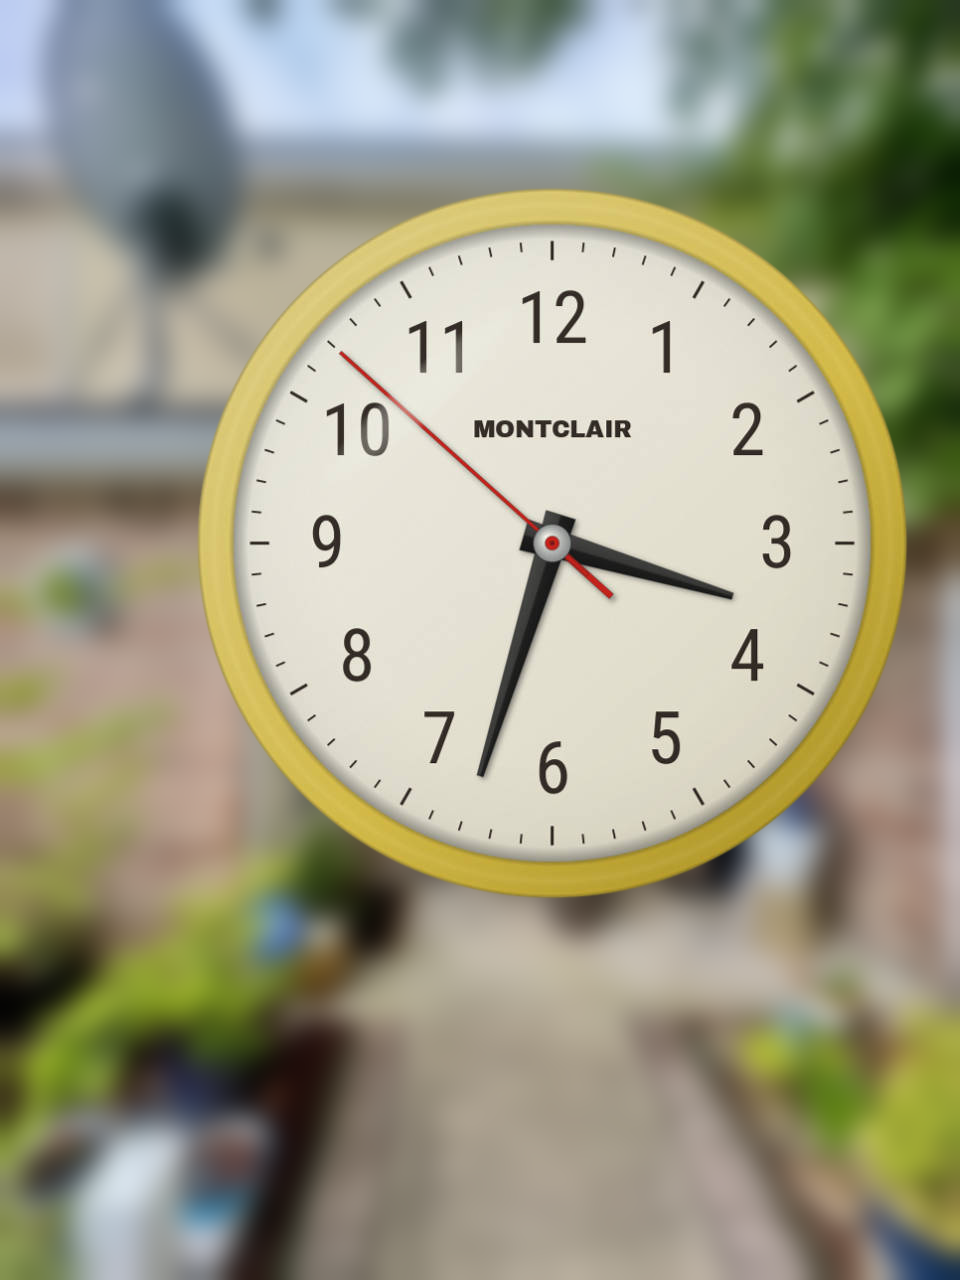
3:32:52
